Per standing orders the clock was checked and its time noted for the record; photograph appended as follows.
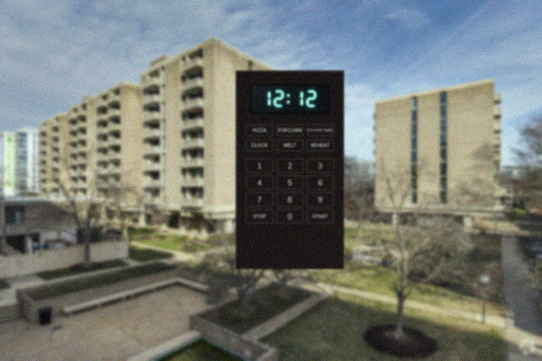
12:12
